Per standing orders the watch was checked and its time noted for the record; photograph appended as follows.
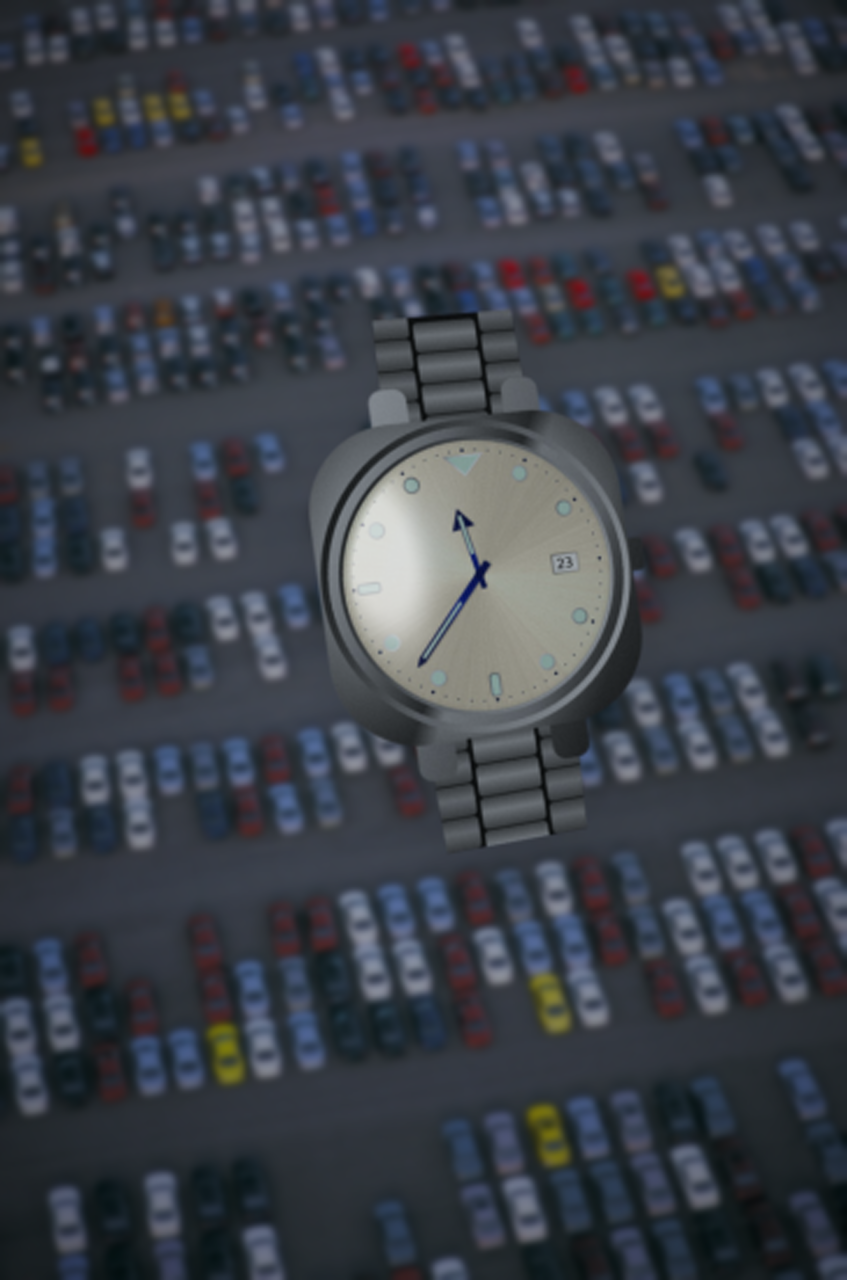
11:37
